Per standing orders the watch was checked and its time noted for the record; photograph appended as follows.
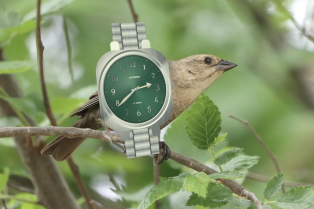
2:39
